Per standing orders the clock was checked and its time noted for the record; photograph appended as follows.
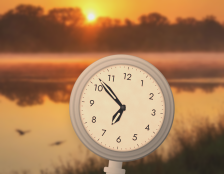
6:52
